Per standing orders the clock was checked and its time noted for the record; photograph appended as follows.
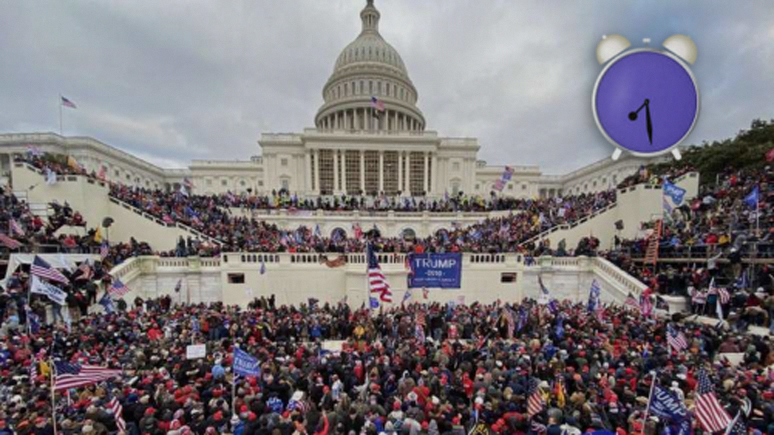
7:29
